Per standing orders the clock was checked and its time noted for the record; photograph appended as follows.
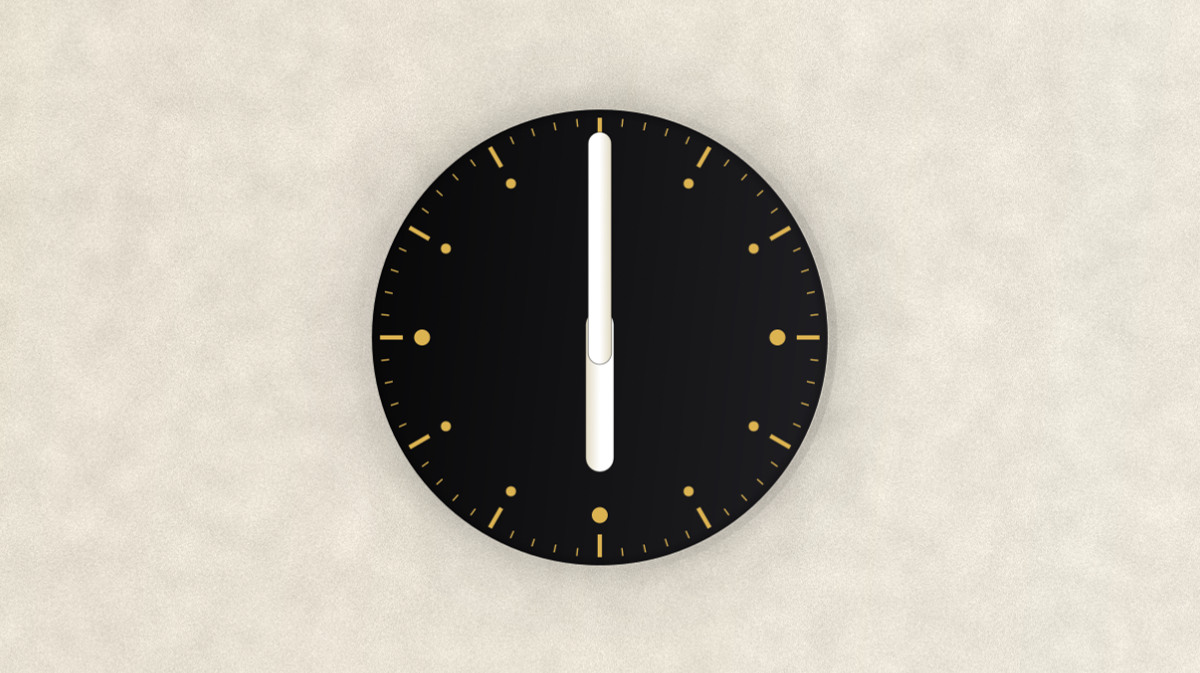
6:00
